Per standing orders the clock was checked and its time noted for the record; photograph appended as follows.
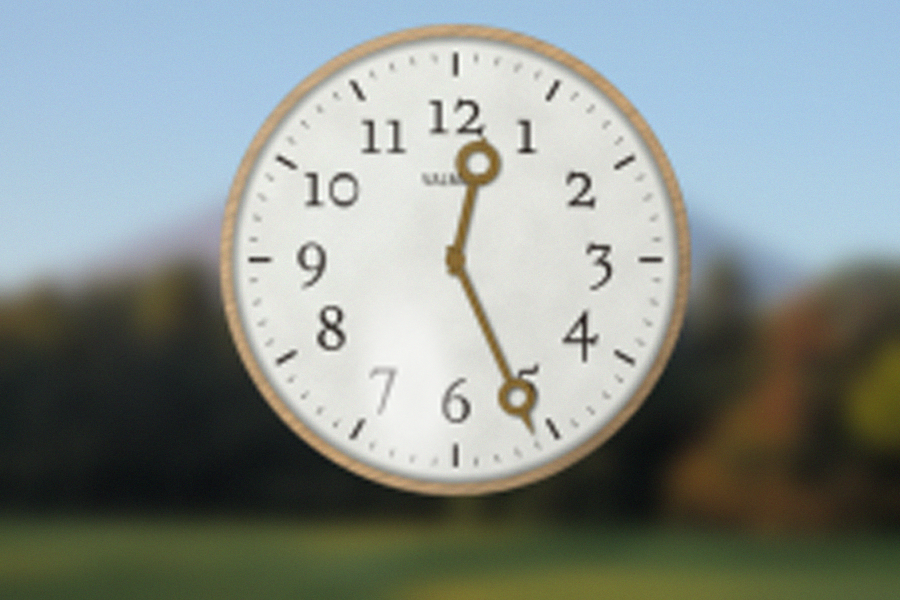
12:26
